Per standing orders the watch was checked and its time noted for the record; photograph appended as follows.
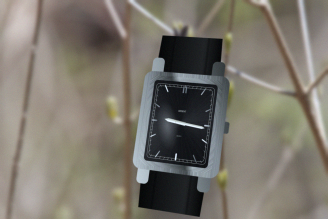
9:16
